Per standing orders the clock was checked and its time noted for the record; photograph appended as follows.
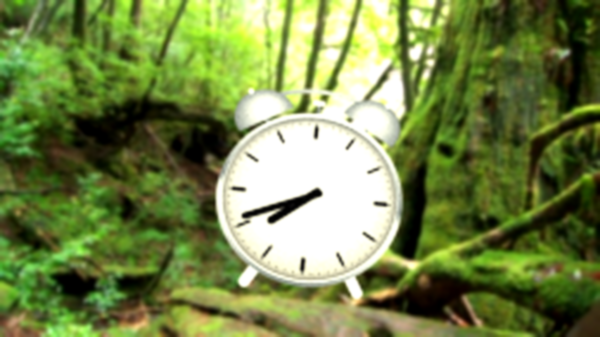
7:41
